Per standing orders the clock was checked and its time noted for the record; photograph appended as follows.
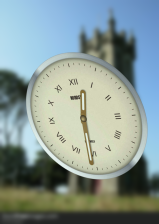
12:31
